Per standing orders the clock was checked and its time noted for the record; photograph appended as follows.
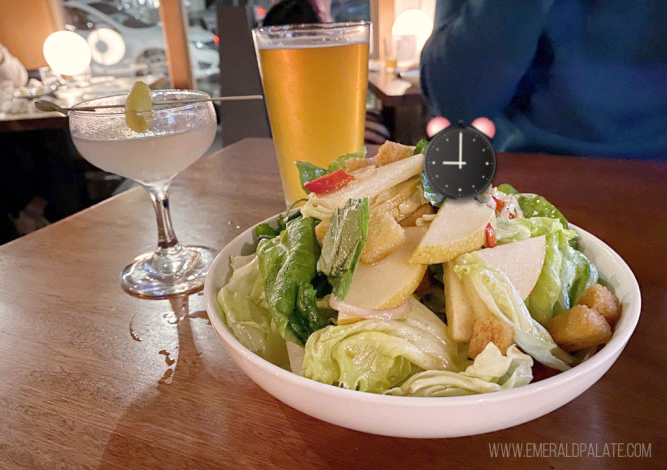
9:00
